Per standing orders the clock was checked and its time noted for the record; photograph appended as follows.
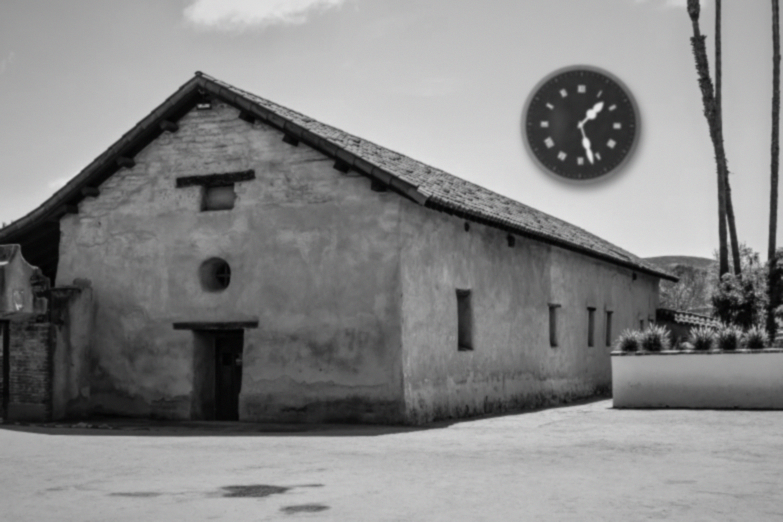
1:27
